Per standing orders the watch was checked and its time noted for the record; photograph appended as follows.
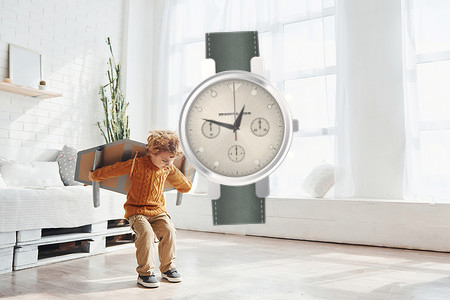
12:48
